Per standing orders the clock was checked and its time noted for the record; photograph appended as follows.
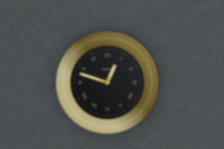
12:48
